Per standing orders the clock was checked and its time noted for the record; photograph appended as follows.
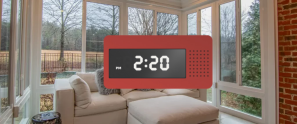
2:20
